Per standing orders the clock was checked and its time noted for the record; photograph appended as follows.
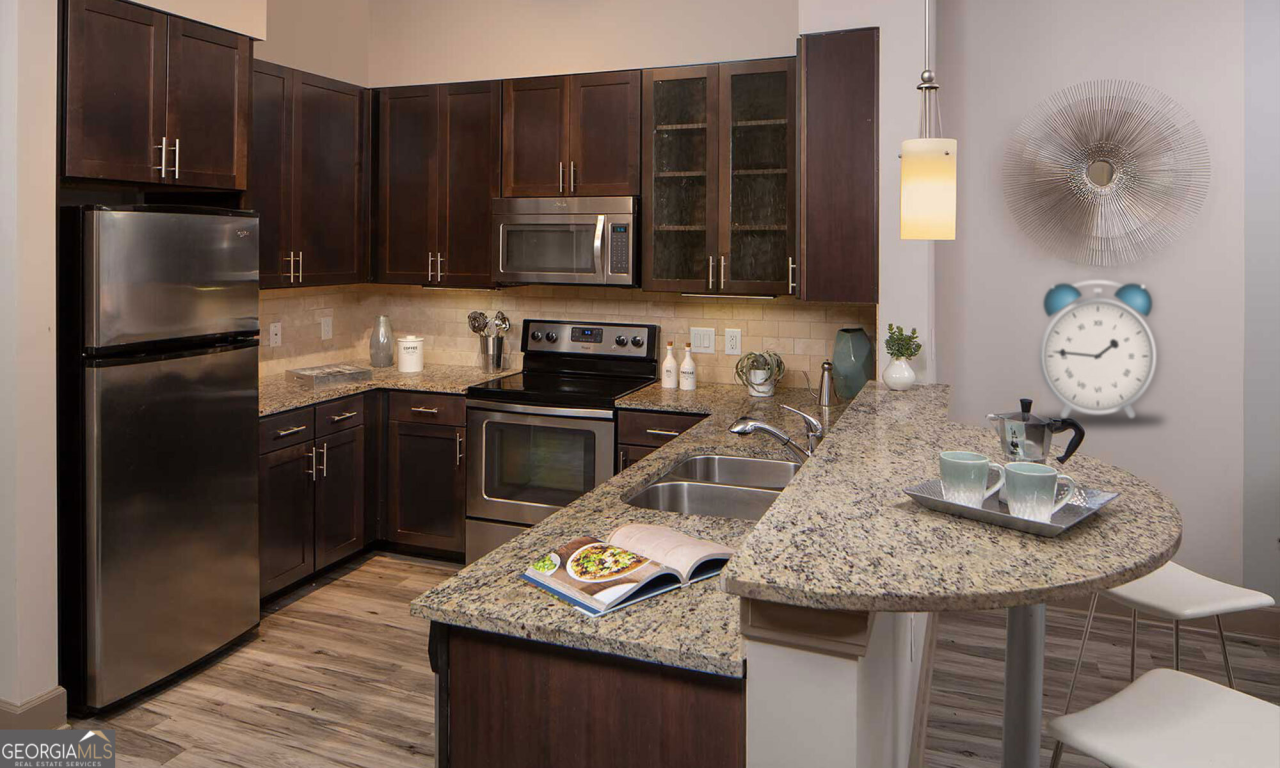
1:46
